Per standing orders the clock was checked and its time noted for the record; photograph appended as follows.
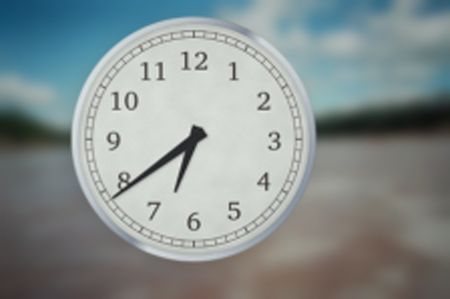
6:39
